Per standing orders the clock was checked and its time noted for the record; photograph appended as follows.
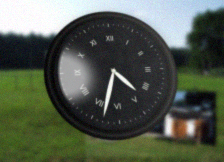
4:33
